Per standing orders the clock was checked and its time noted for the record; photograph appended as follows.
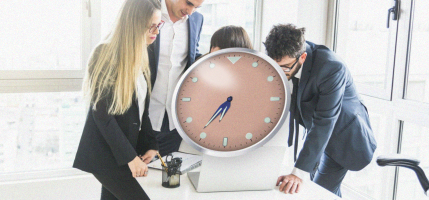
6:36
